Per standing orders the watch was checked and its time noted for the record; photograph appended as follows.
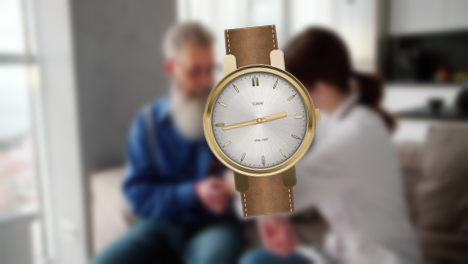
2:44
